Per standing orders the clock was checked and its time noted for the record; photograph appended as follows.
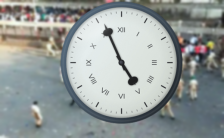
4:56
